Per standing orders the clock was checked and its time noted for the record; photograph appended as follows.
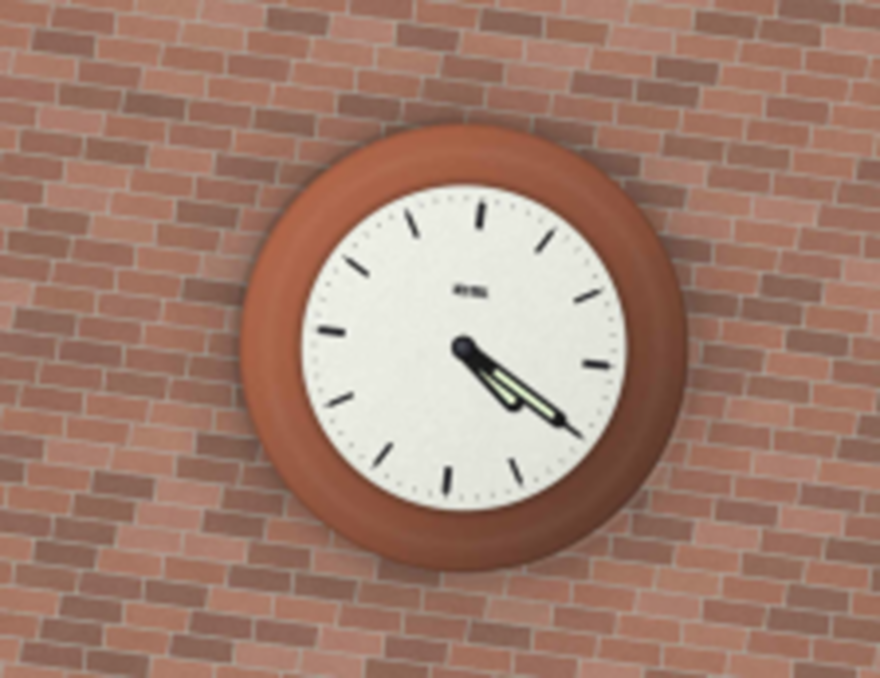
4:20
